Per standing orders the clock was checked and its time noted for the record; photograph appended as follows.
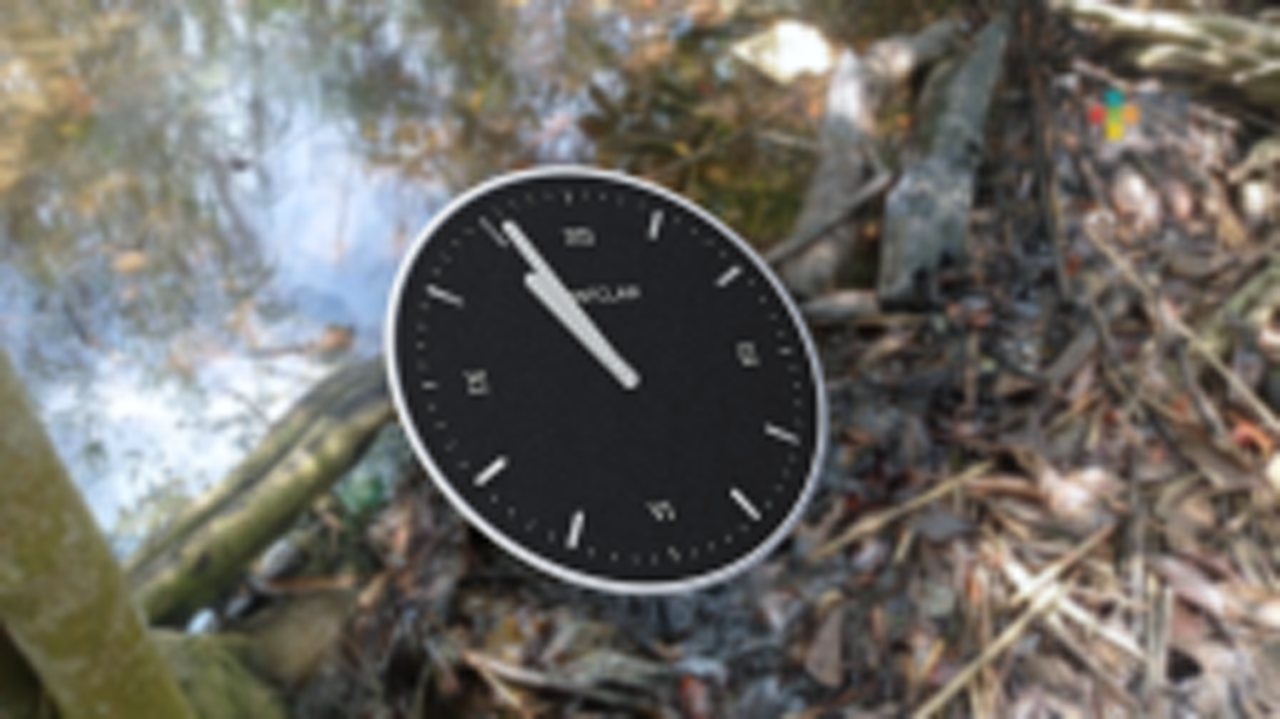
10:56
